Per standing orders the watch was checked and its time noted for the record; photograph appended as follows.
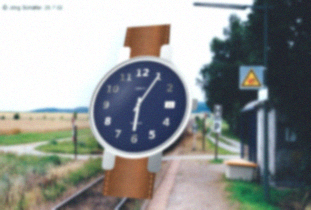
6:05
